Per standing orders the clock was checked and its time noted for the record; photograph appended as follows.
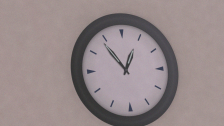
12:54
